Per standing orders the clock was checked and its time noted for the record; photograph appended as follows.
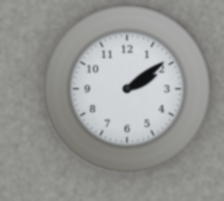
2:09
